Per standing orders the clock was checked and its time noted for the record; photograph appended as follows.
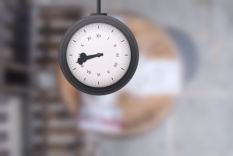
8:42
